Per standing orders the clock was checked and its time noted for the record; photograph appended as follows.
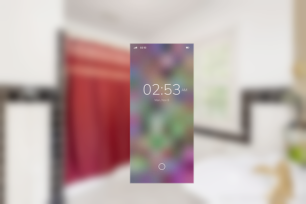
2:53
